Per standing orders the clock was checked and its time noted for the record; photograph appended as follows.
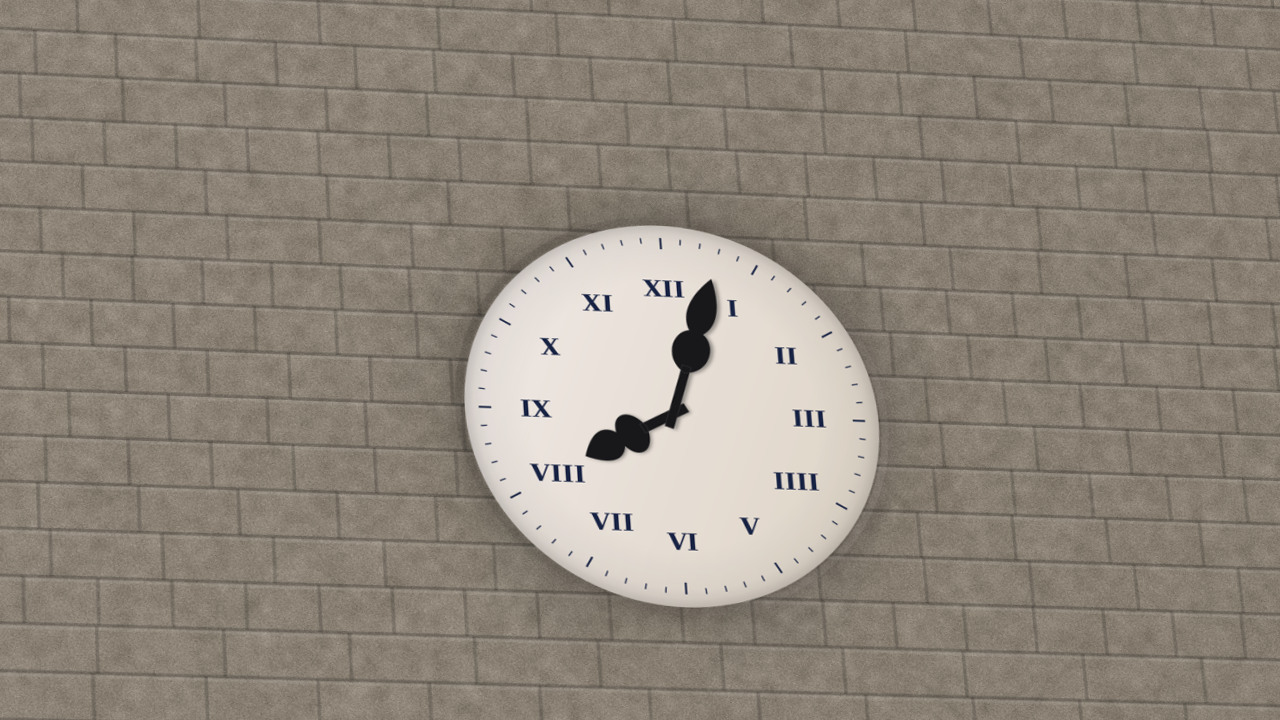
8:03
